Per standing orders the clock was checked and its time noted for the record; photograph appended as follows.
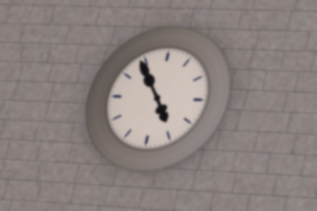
4:54
